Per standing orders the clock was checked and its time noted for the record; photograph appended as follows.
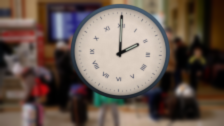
2:00
